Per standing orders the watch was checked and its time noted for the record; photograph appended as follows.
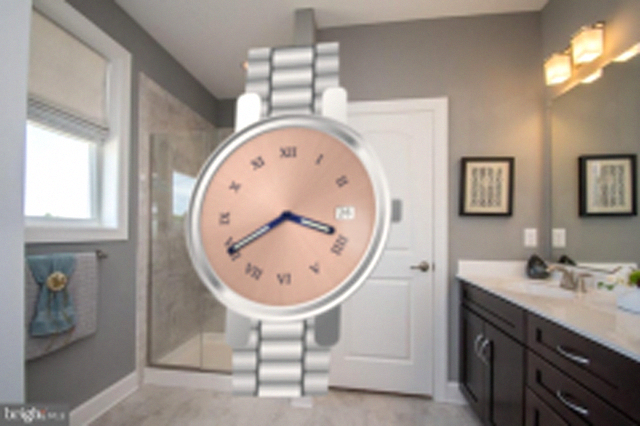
3:40
